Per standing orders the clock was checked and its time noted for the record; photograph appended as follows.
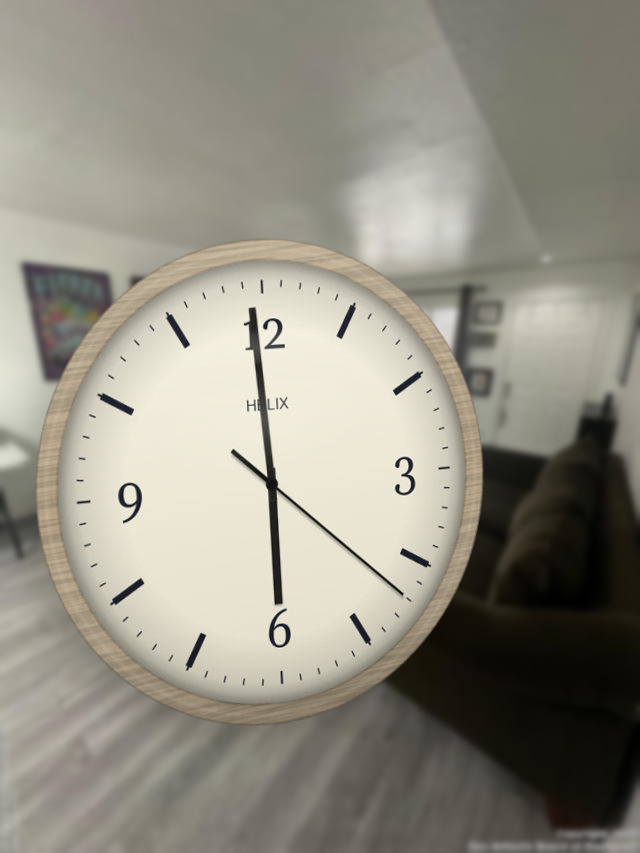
5:59:22
